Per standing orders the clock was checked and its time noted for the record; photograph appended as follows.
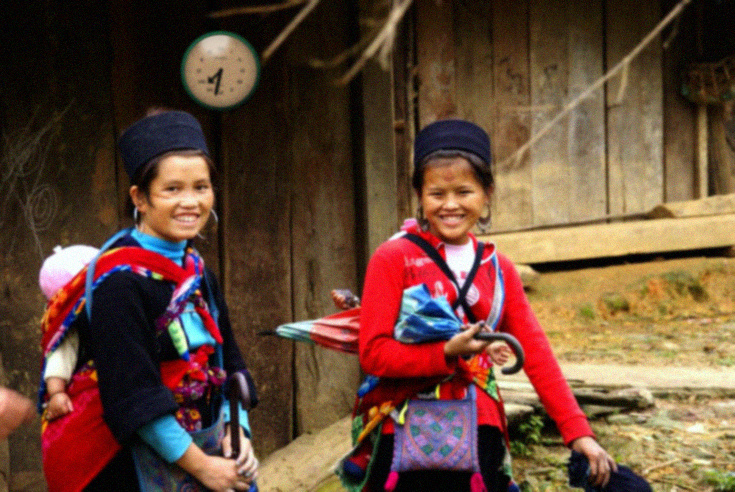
7:32
